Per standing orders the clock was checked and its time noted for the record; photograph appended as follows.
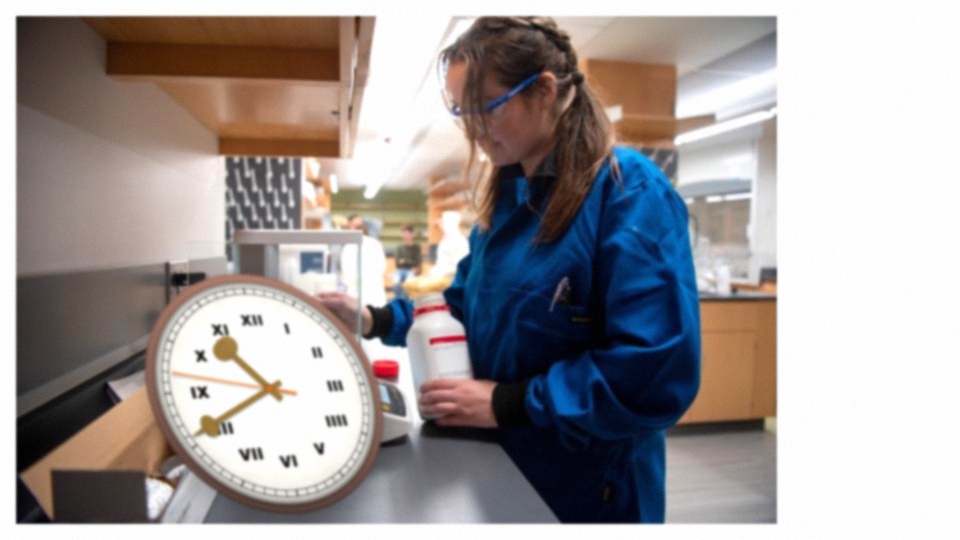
10:40:47
